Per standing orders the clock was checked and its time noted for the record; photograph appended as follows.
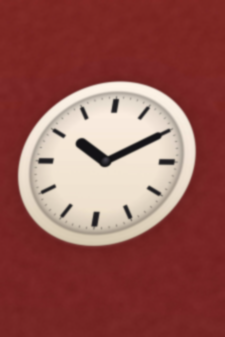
10:10
